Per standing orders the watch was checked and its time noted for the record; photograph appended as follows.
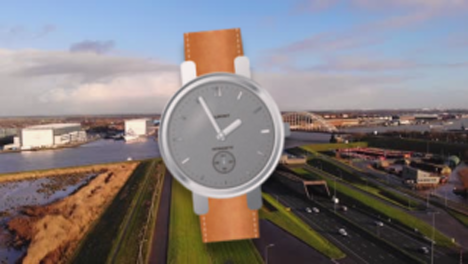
1:56
